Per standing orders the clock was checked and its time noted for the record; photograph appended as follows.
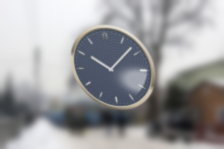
10:08
